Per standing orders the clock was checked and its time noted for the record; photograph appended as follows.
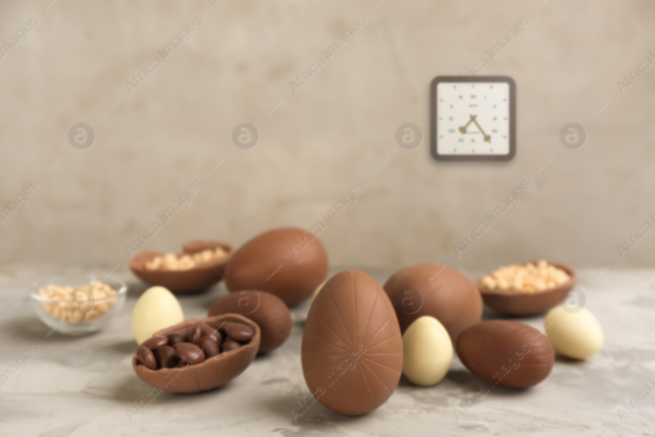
7:24
